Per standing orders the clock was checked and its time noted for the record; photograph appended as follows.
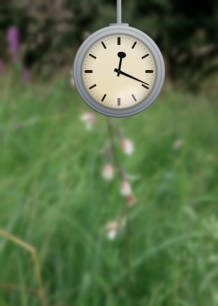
12:19
